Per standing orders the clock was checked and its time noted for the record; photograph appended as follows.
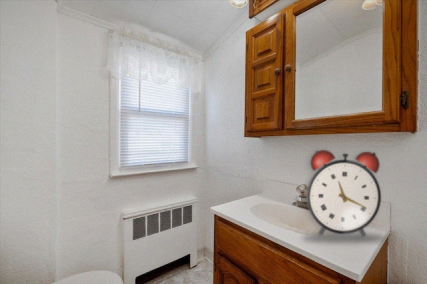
11:19
